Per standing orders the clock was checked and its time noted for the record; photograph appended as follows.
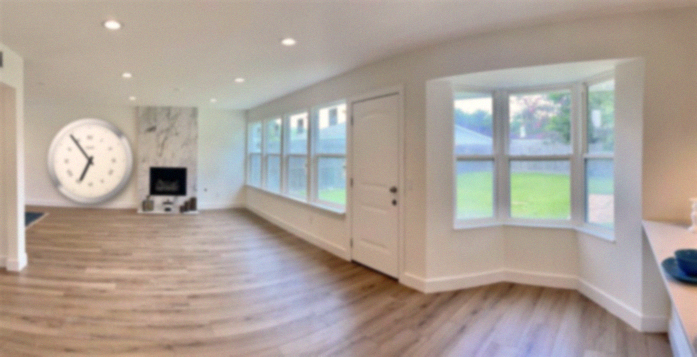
6:54
